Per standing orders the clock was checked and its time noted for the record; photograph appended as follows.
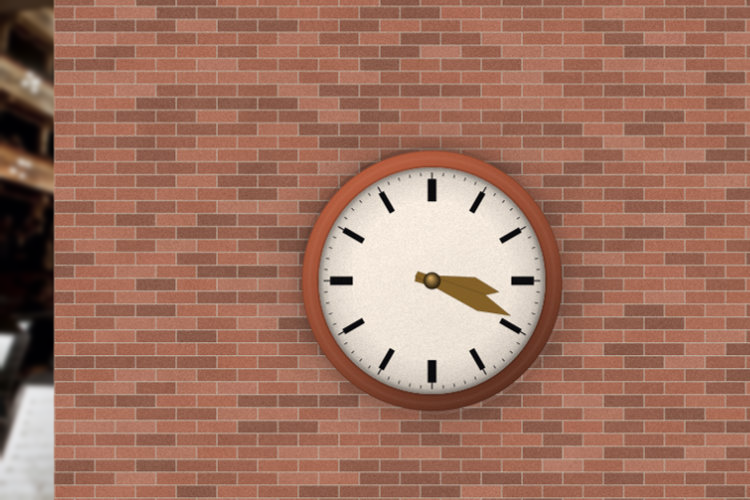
3:19
